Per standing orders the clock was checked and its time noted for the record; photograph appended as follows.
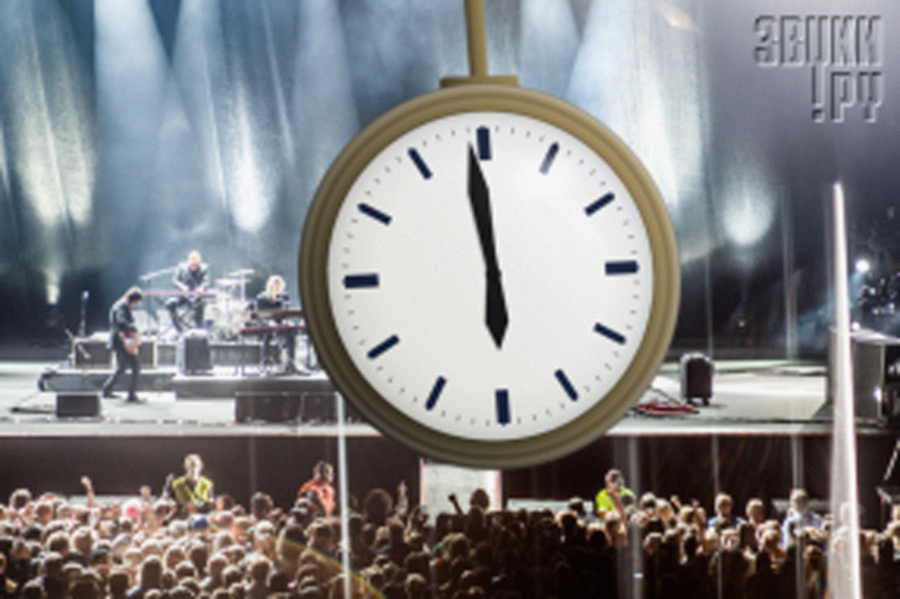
5:59
